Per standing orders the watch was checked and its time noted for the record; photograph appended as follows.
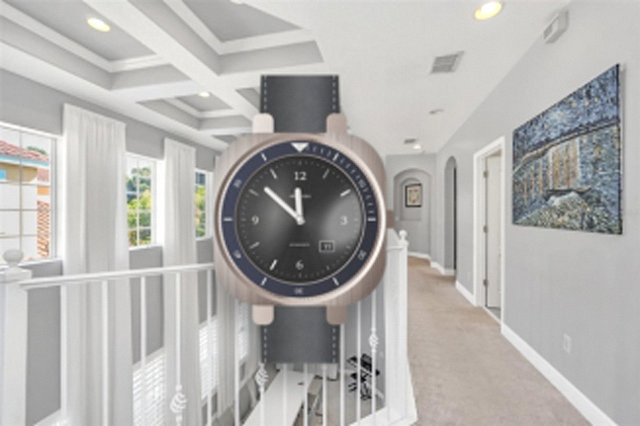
11:52
